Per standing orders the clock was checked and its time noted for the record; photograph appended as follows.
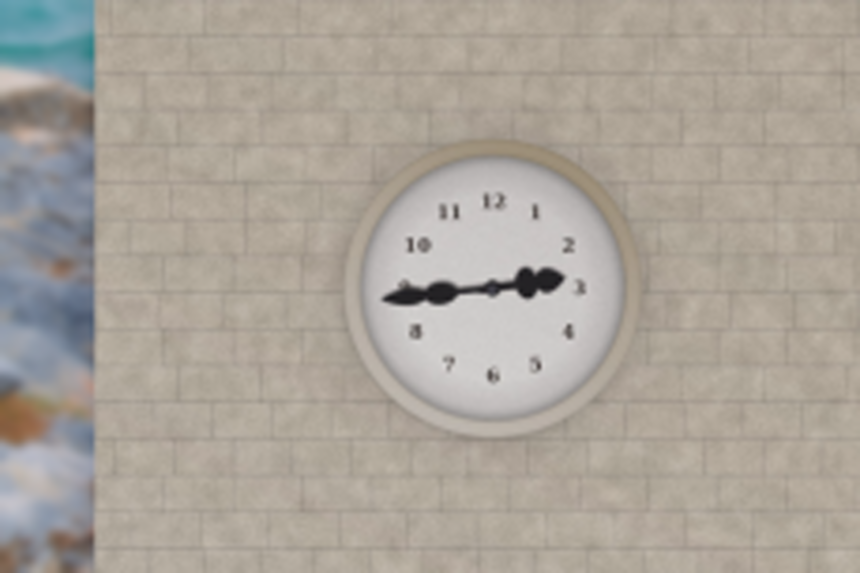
2:44
